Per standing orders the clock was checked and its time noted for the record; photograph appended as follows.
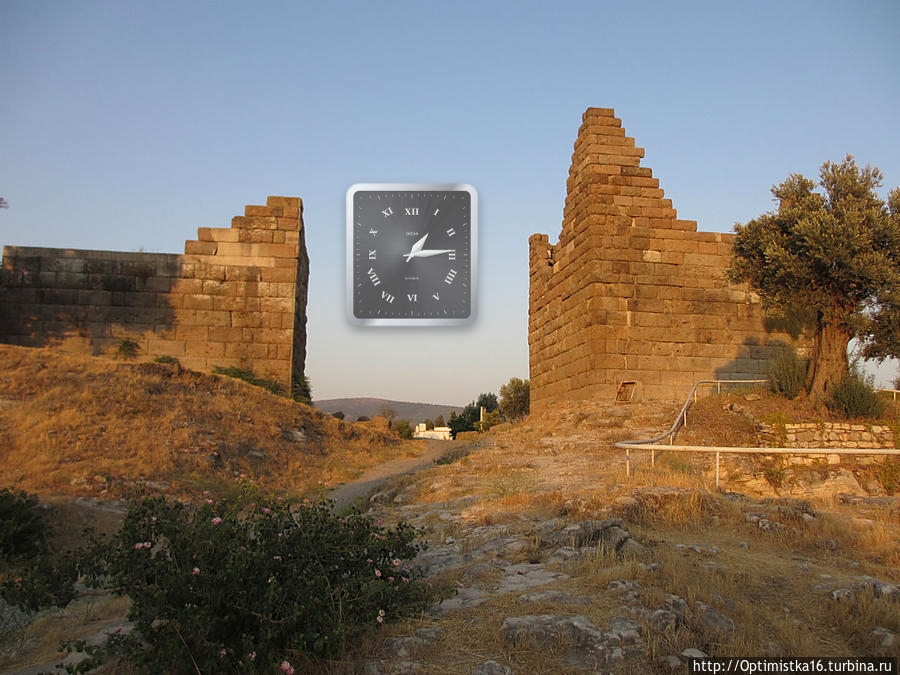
1:14
